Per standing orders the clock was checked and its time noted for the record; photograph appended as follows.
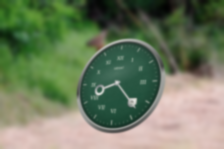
8:23
